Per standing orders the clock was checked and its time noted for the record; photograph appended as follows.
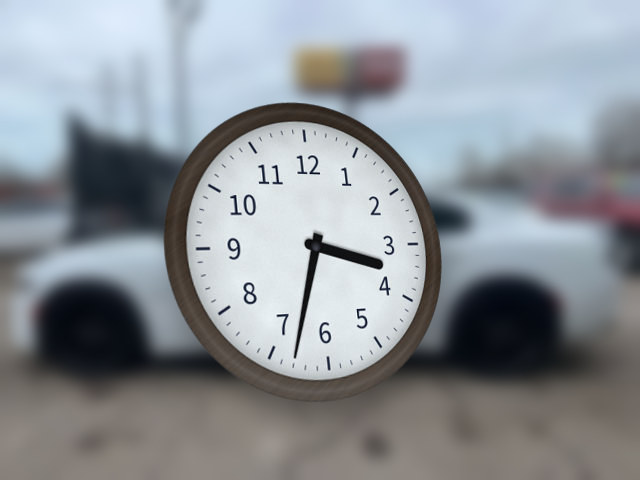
3:33
